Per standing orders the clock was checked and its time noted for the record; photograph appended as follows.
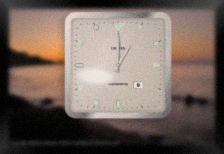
1:00
